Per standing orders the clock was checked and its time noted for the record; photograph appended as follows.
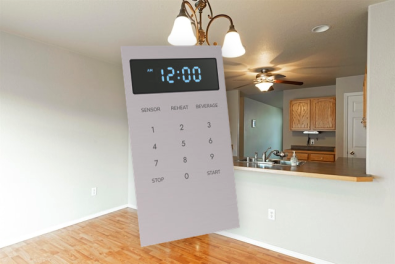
12:00
